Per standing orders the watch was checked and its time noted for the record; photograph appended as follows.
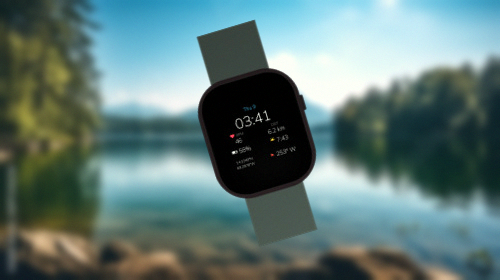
3:41
